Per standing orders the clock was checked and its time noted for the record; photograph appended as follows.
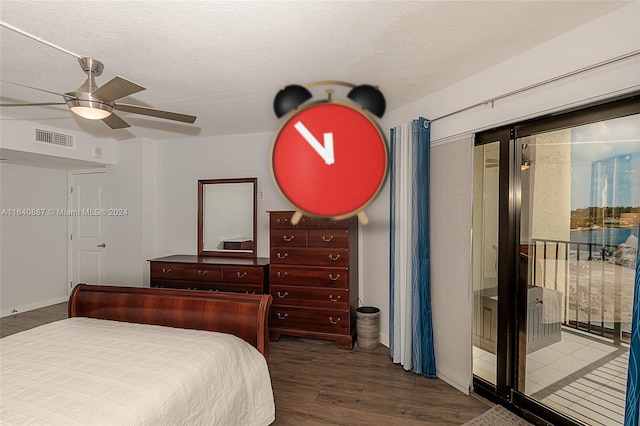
11:53
